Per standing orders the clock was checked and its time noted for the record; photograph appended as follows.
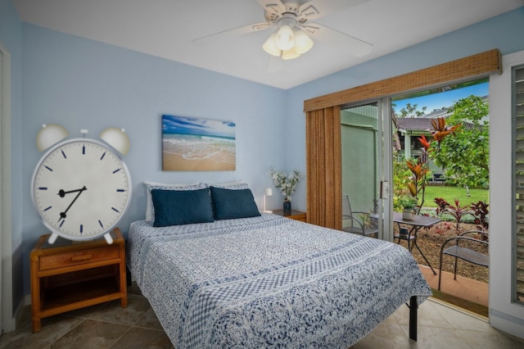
8:36
